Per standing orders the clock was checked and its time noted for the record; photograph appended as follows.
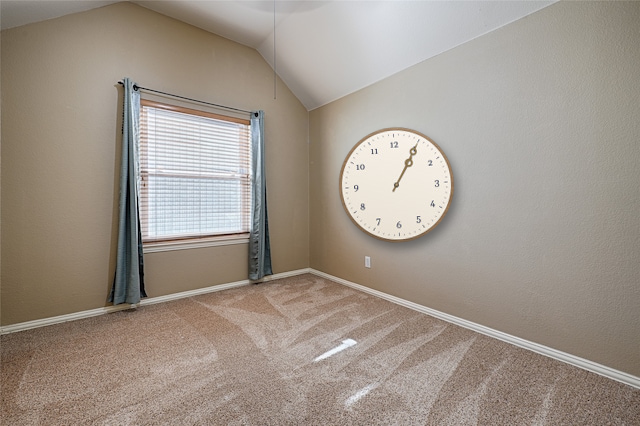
1:05
